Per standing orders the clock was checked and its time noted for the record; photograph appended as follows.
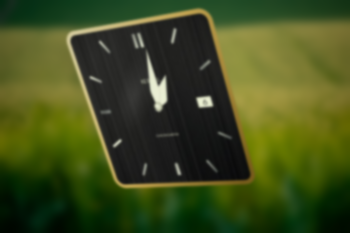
1:01
